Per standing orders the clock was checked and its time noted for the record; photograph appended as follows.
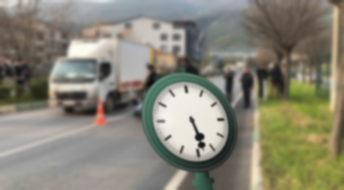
5:28
